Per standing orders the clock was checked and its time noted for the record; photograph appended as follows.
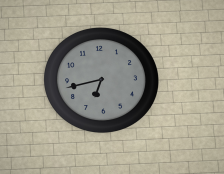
6:43
